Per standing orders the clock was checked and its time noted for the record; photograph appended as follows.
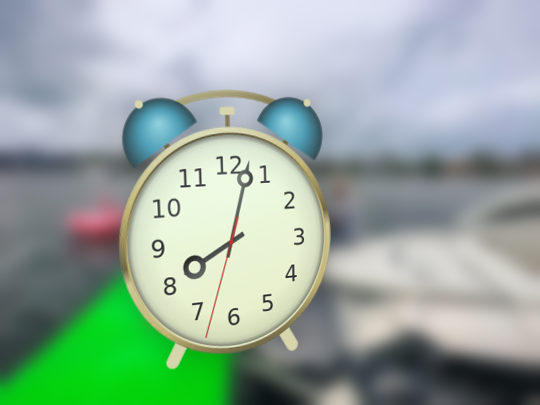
8:02:33
